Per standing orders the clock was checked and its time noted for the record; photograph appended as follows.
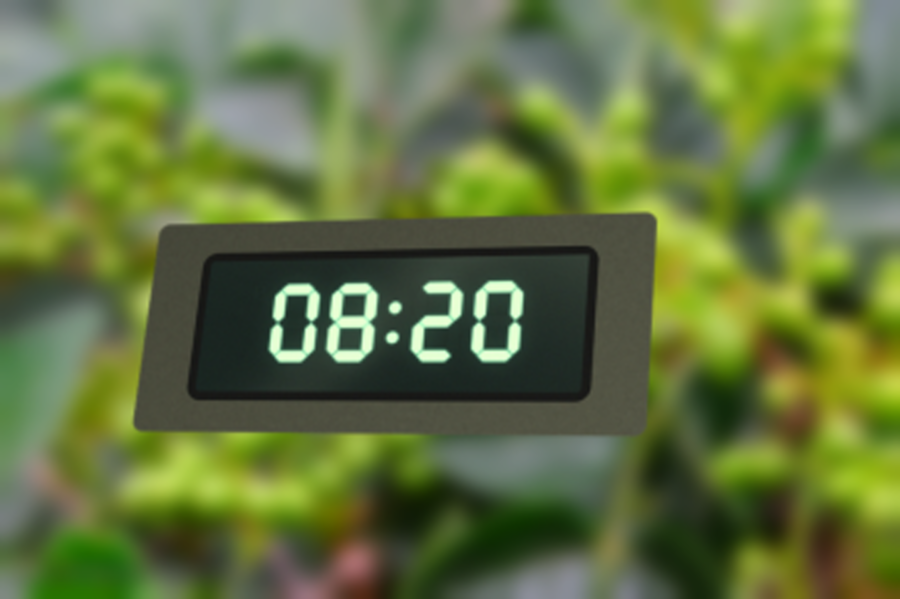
8:20
